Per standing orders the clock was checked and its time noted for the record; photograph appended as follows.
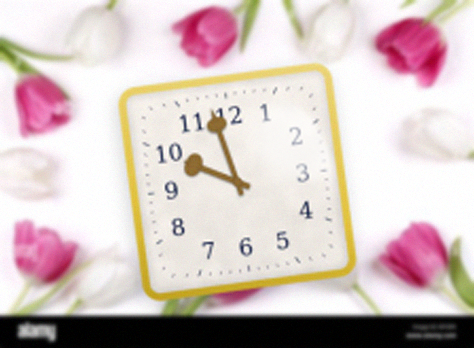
9:58
